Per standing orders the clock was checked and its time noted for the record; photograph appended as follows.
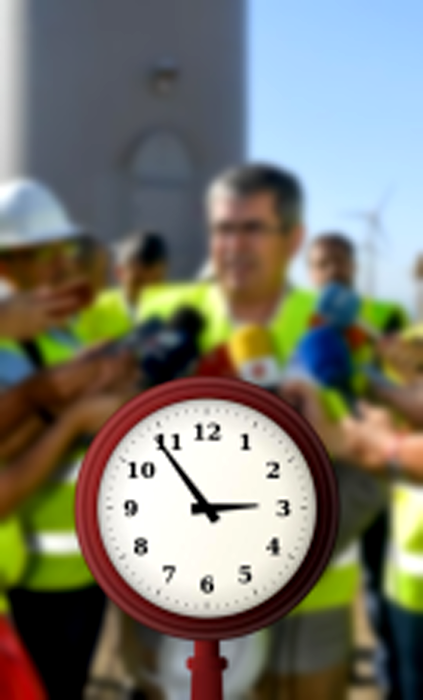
2:54
